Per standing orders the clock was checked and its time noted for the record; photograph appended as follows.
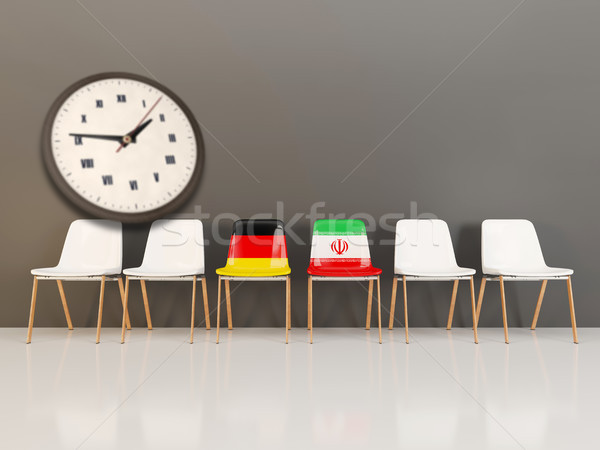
1:46:07
